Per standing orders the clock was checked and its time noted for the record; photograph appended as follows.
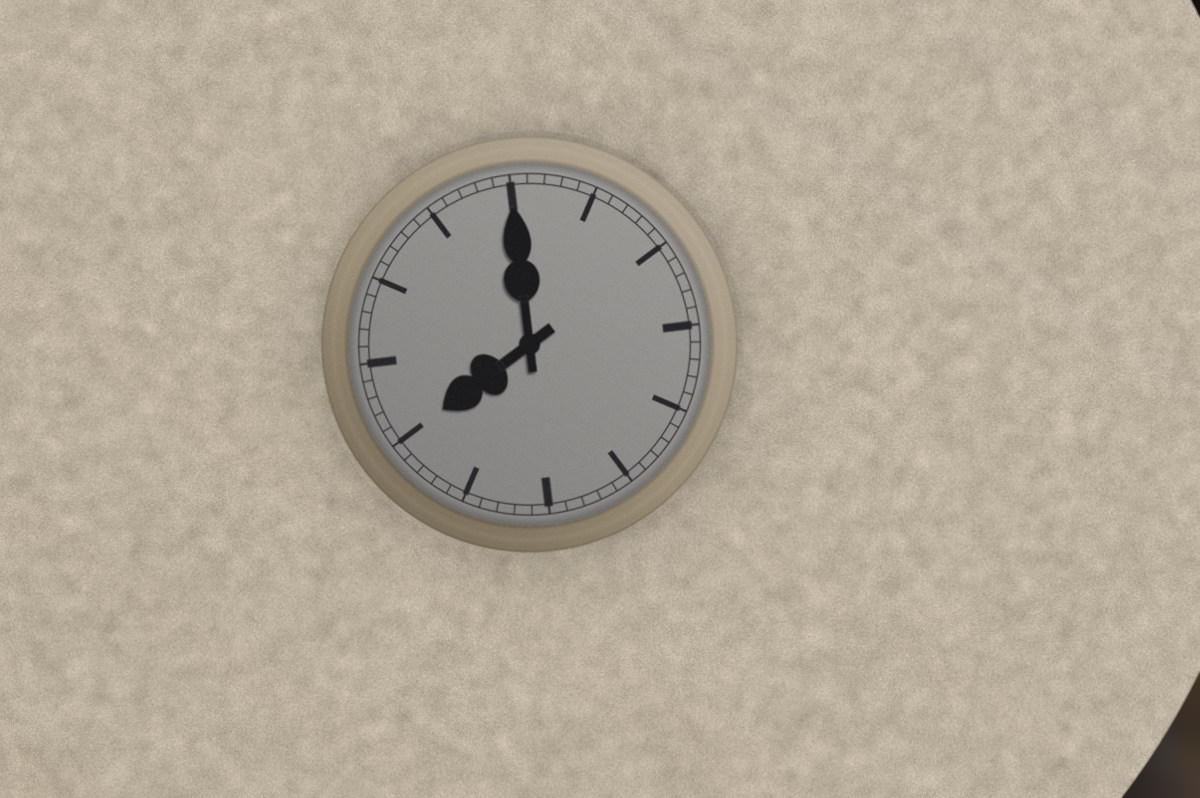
8:00
